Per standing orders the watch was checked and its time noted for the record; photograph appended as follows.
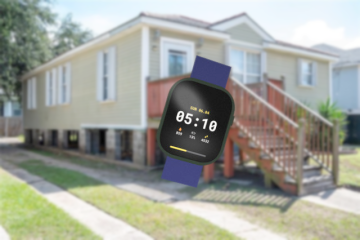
5:10
